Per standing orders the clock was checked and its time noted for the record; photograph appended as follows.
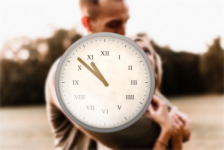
10:52
